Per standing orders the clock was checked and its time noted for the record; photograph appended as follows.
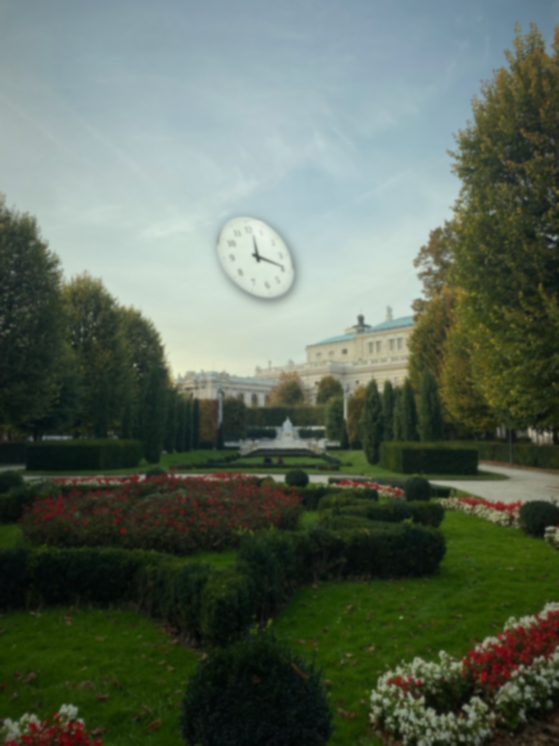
12:19
